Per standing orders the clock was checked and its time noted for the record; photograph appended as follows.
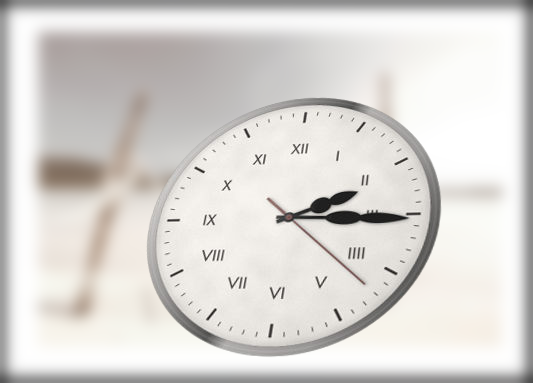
2:15:22
